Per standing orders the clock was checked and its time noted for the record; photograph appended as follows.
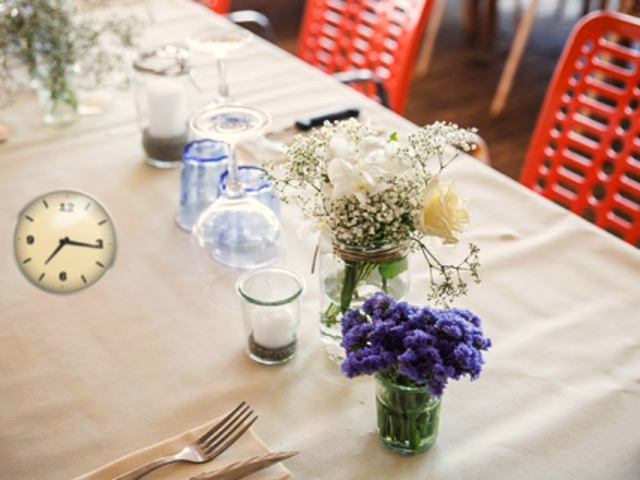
7:16
